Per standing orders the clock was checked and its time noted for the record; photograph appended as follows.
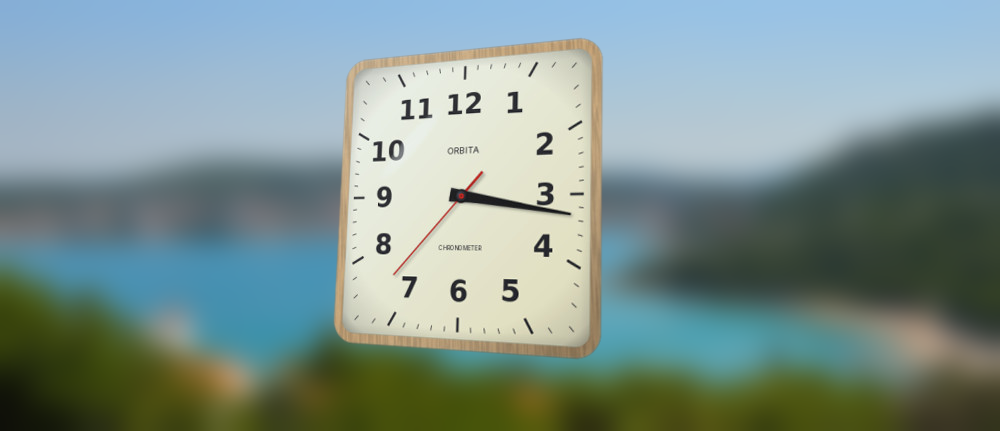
3:16:37
